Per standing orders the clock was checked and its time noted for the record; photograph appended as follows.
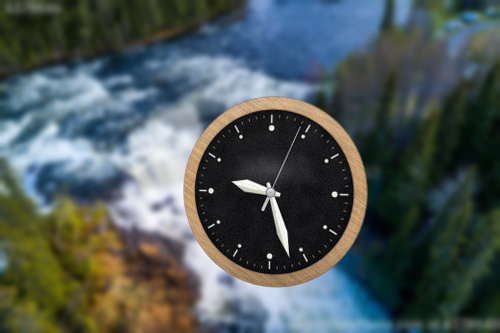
9:27:04
